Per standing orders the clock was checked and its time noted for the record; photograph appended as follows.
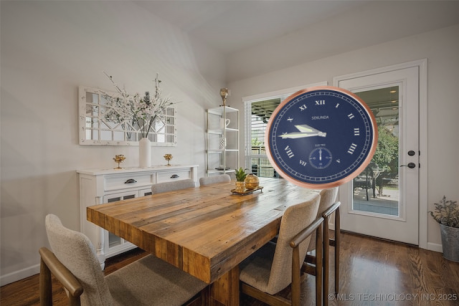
9:45
